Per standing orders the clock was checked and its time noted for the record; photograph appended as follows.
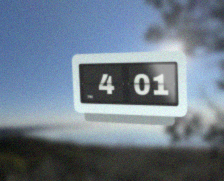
4:01
